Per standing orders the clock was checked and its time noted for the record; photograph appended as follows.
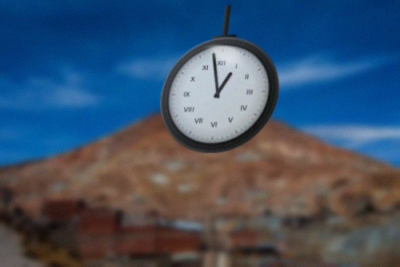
12:58
